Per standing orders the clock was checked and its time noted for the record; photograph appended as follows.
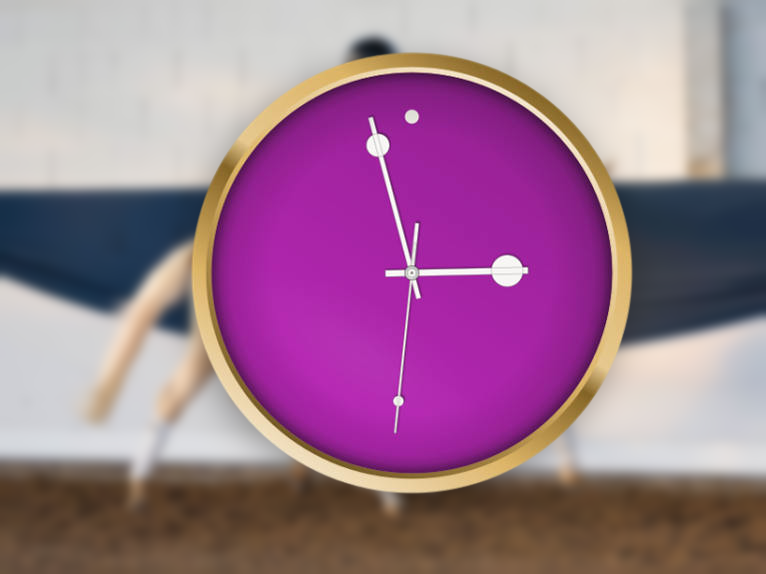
2:57:31
